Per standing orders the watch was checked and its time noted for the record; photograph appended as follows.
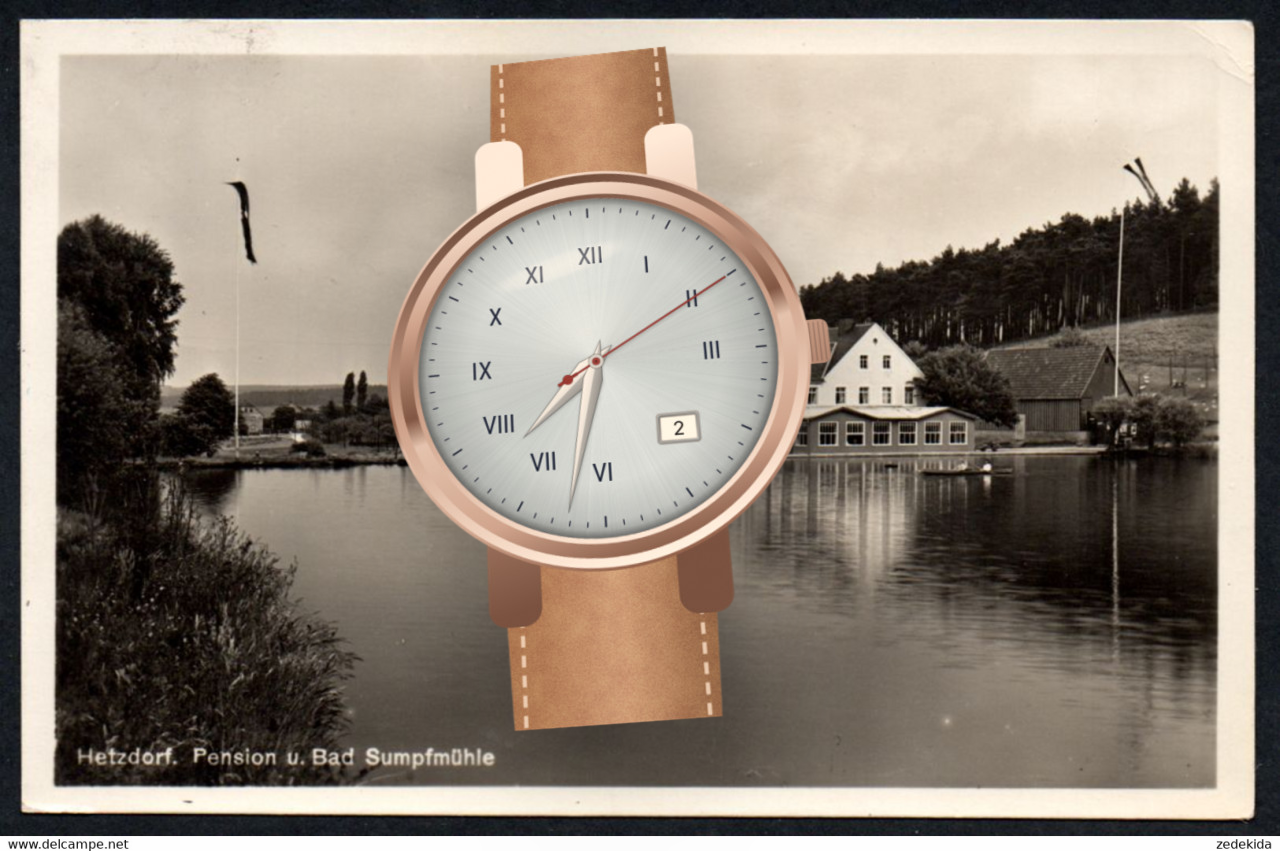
7:32:10
